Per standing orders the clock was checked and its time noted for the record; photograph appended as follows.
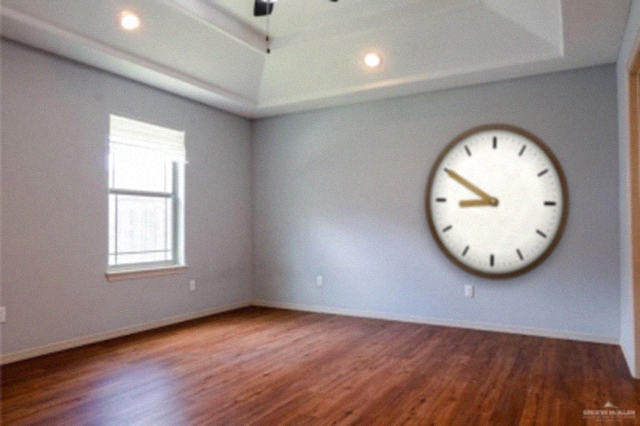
8:50
